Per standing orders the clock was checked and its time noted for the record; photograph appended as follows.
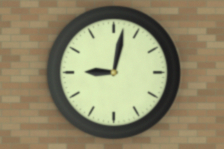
9:02
